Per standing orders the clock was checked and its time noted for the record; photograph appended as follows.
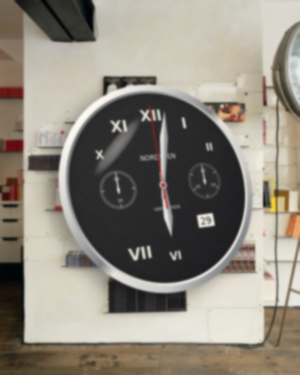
6:02
